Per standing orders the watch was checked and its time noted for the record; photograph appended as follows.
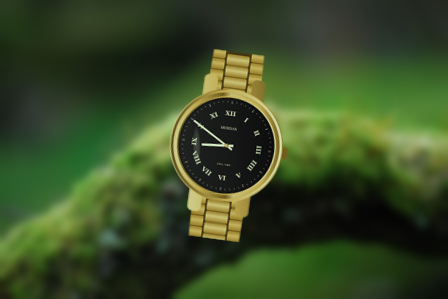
8:50
